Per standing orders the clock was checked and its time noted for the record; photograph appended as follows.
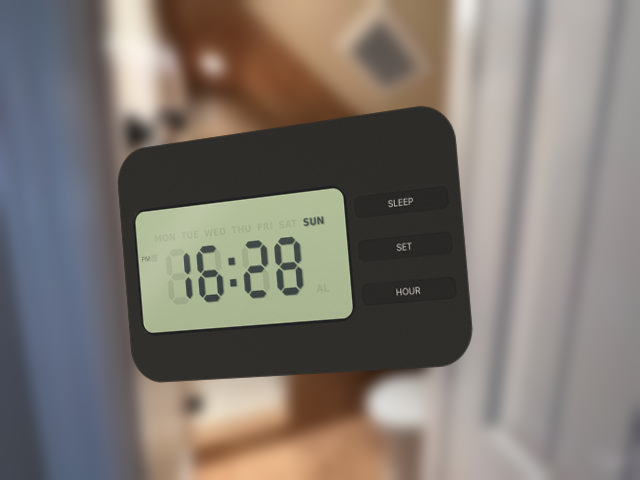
16:28
